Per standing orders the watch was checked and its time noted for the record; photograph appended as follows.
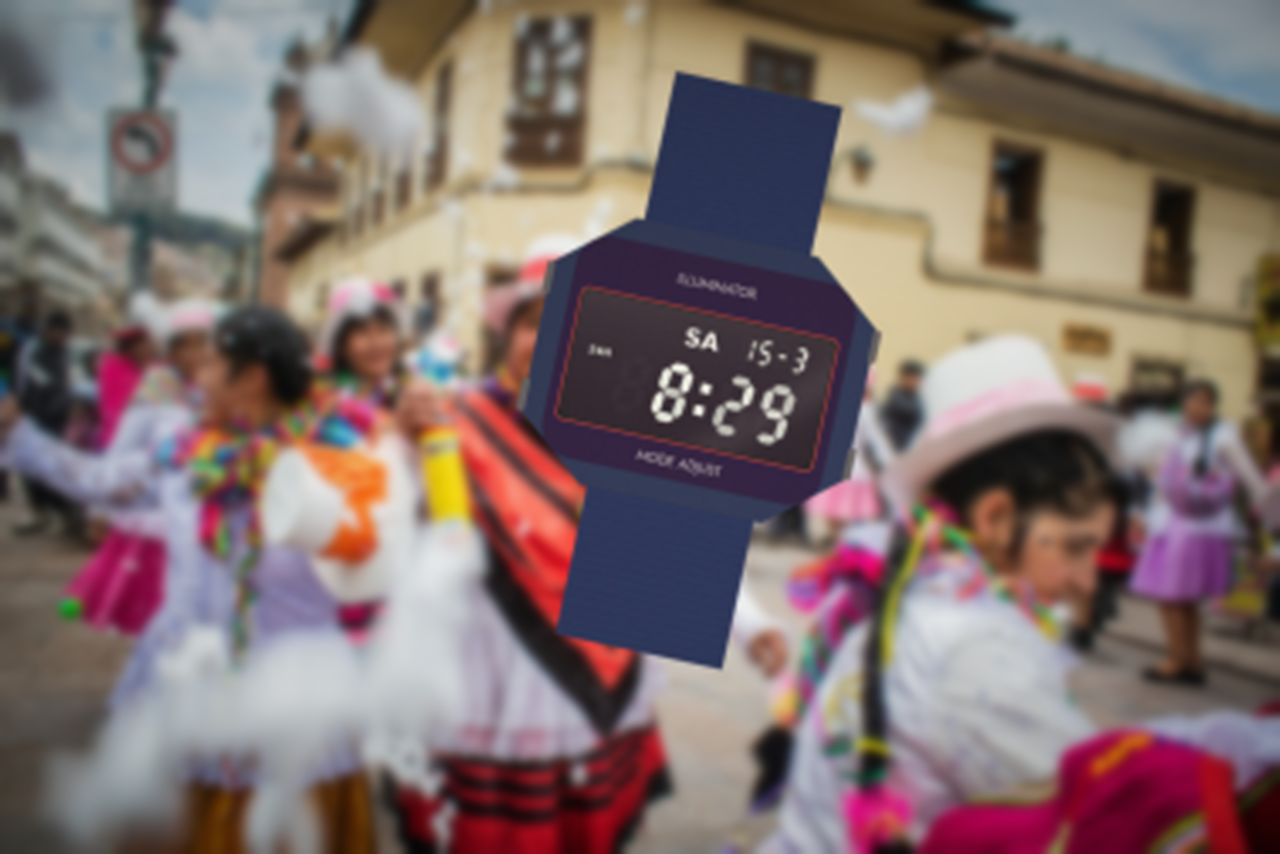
8:29
